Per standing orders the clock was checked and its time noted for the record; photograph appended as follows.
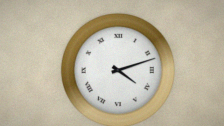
4:12
